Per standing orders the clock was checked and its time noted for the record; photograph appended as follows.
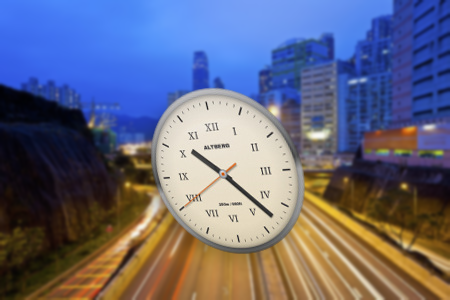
10:22:40
